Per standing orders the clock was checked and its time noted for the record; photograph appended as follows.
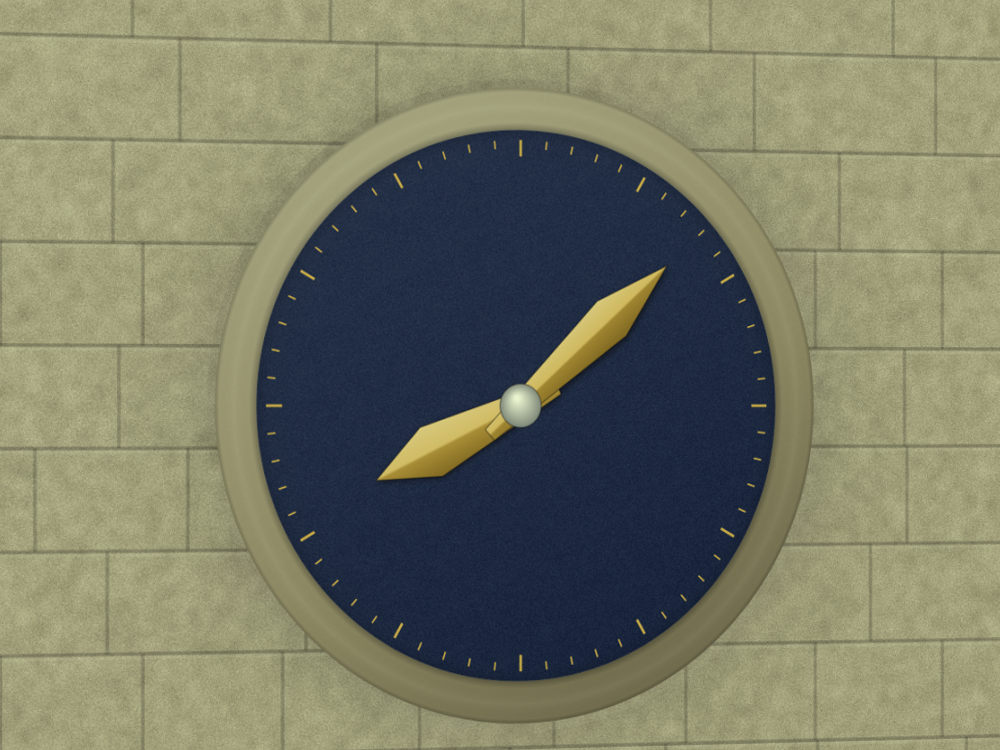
8:08
